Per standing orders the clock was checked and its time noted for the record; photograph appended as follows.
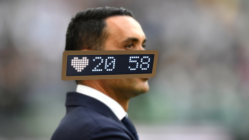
20:58
